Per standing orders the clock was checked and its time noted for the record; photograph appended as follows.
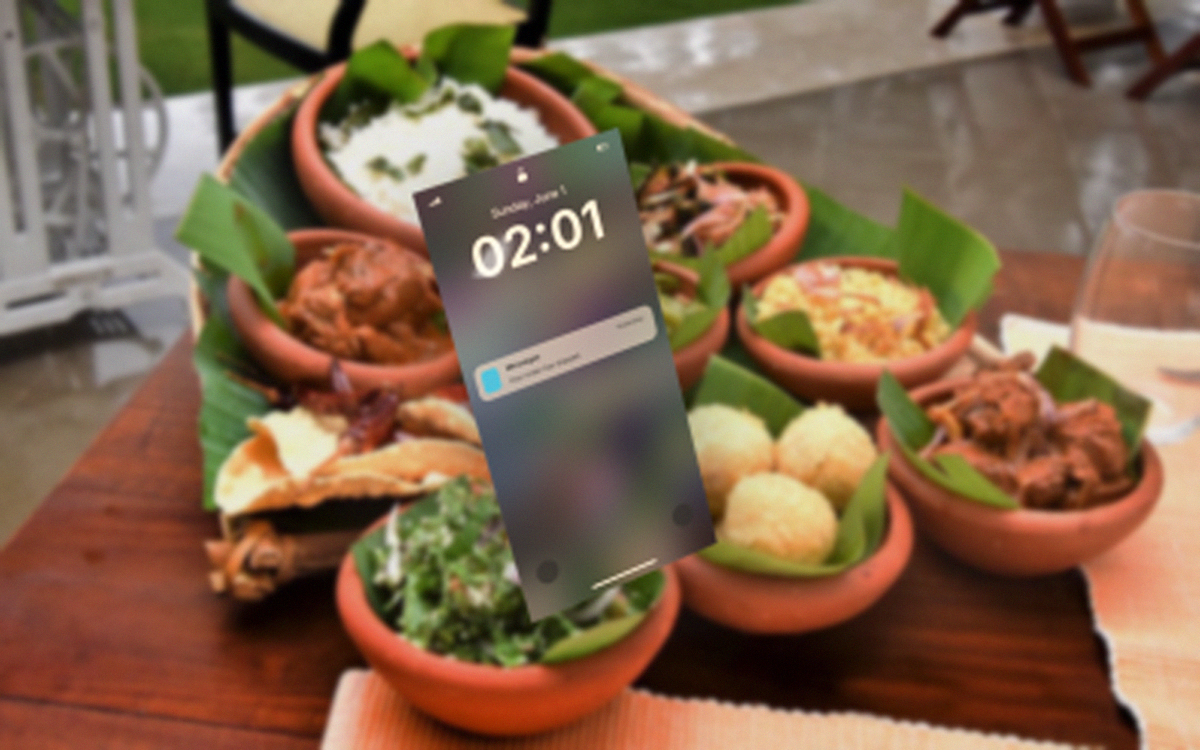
2:01
